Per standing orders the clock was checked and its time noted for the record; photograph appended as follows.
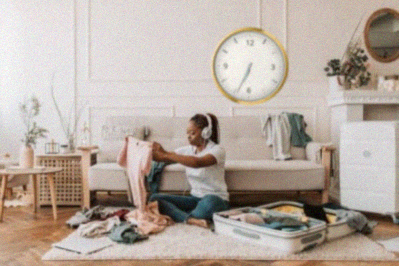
6:34
